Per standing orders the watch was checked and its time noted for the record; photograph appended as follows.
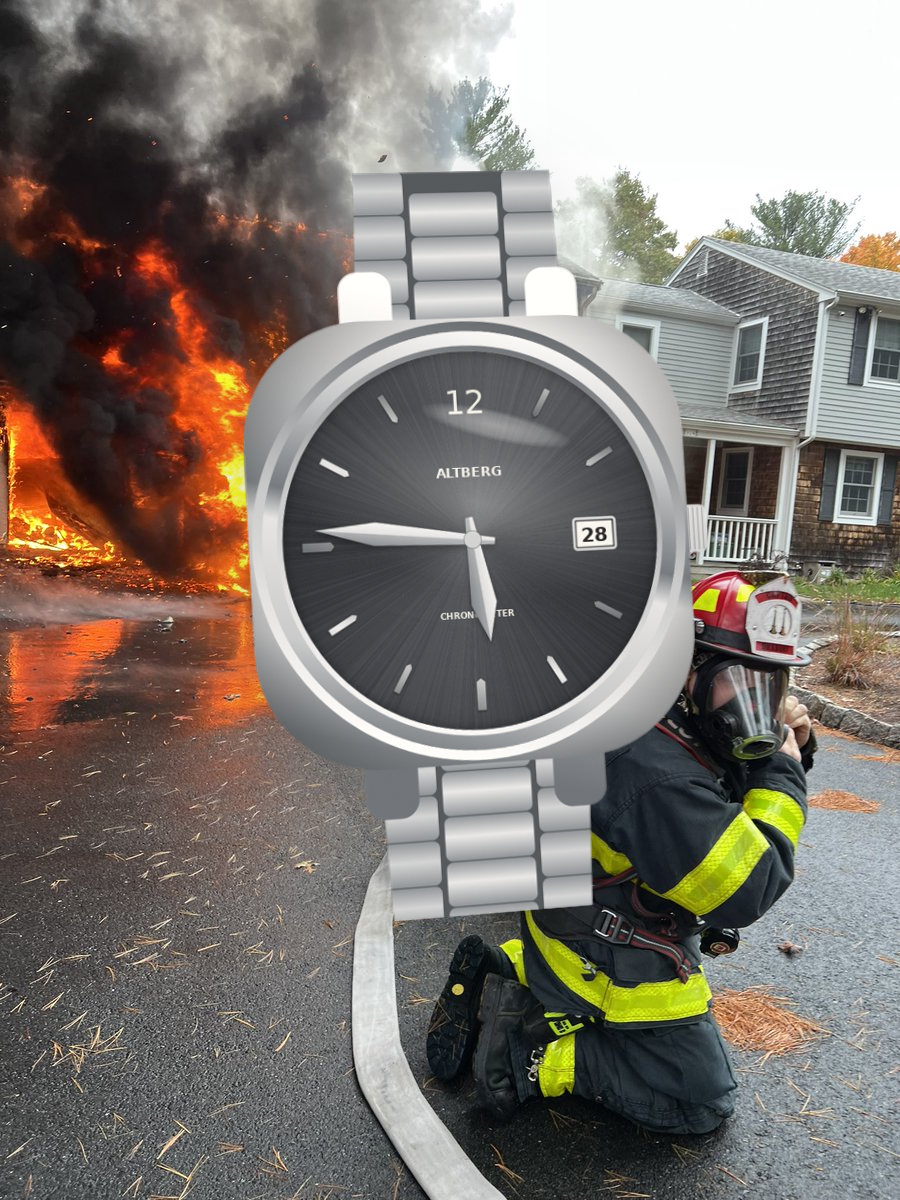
5:46
